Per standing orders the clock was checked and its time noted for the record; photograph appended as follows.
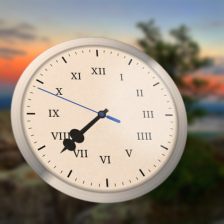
7:37:49
